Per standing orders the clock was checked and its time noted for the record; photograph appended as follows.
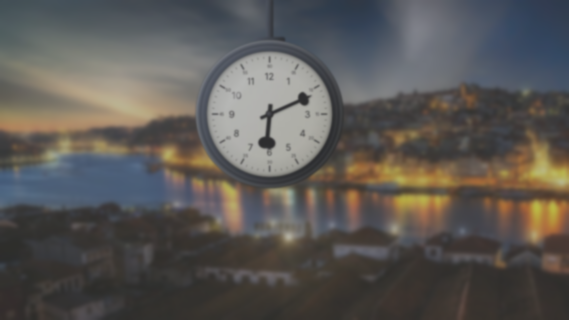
6:11
